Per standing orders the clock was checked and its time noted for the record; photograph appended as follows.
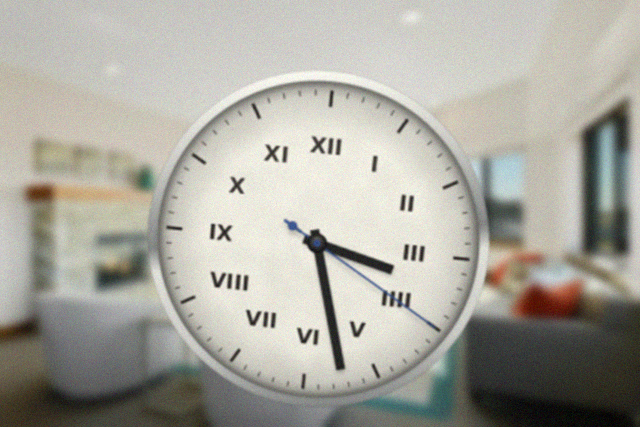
3:27:20
